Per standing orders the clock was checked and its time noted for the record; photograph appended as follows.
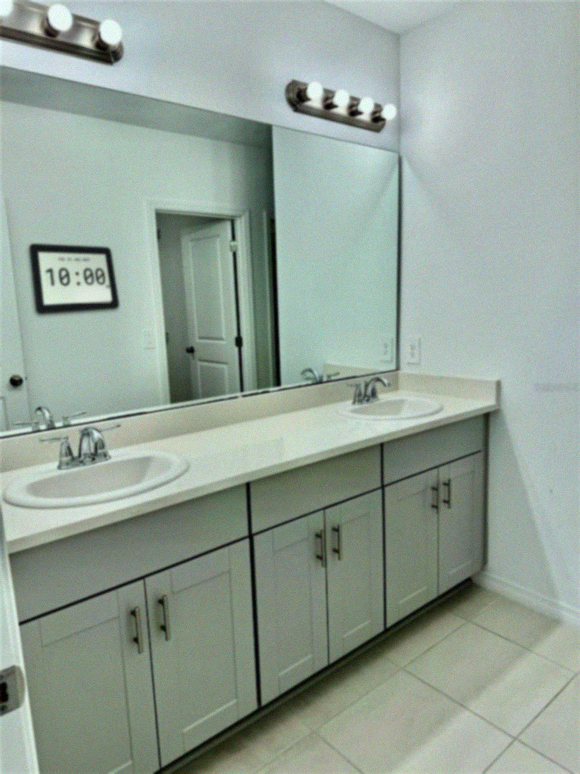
10:00
